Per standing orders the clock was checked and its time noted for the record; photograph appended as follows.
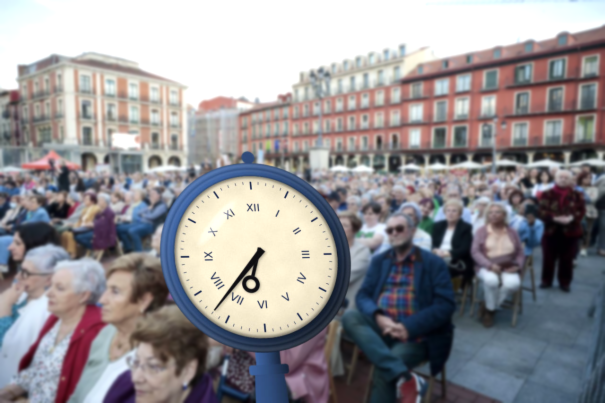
6:37
